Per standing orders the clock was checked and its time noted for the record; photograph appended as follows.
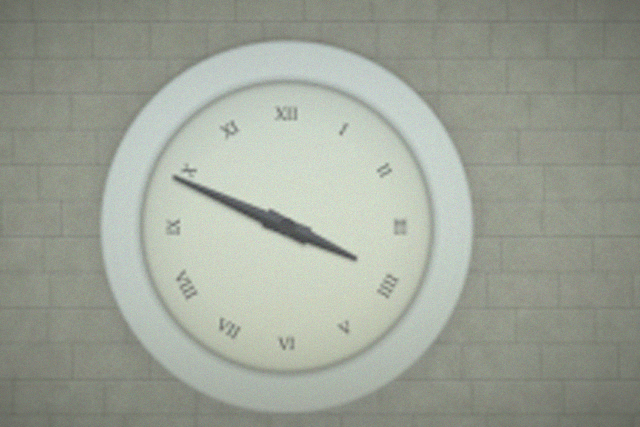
3:49
